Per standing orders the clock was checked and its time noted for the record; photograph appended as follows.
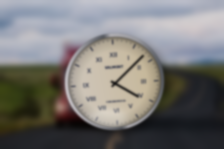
4:08
